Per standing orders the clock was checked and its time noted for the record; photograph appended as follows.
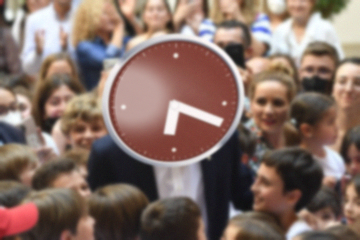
6:19
